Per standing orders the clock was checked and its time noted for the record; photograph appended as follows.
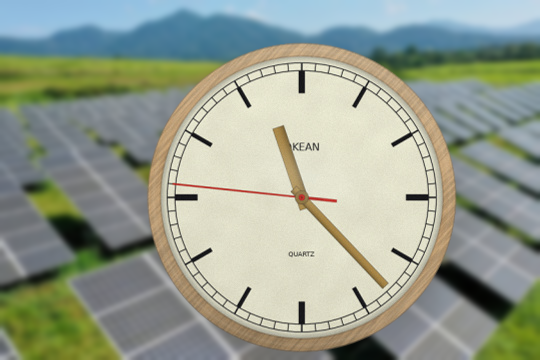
11:22:46
